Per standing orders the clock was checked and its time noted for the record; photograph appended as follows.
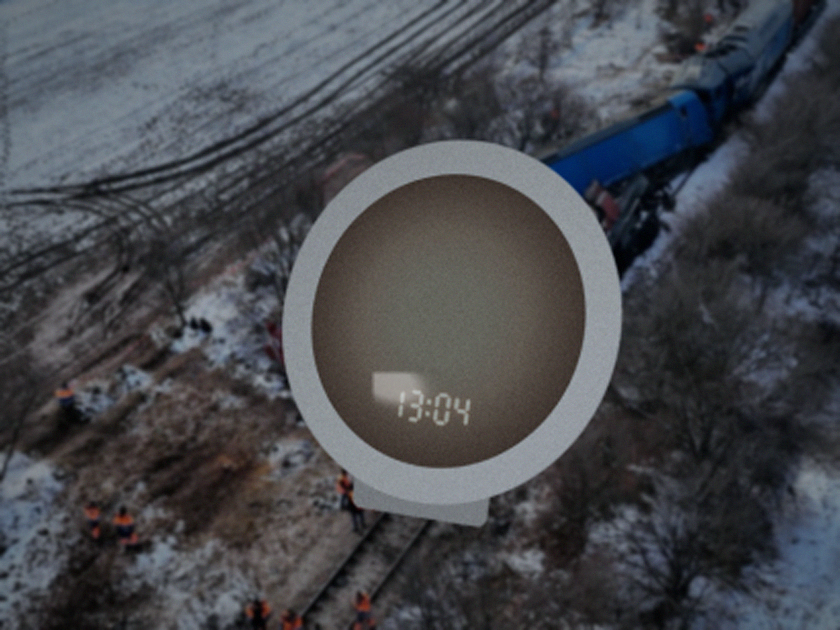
13:04
